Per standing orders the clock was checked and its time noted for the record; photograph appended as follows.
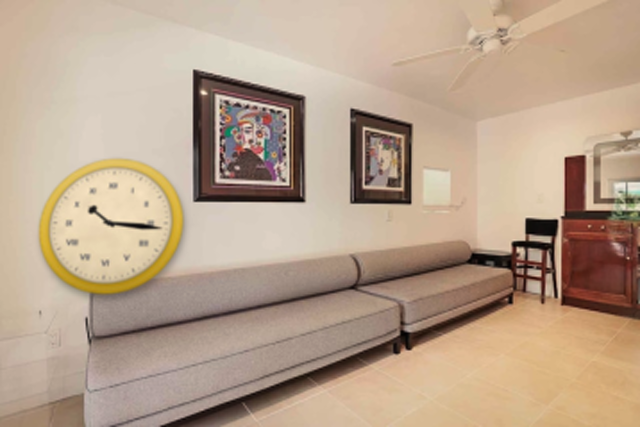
10:16
